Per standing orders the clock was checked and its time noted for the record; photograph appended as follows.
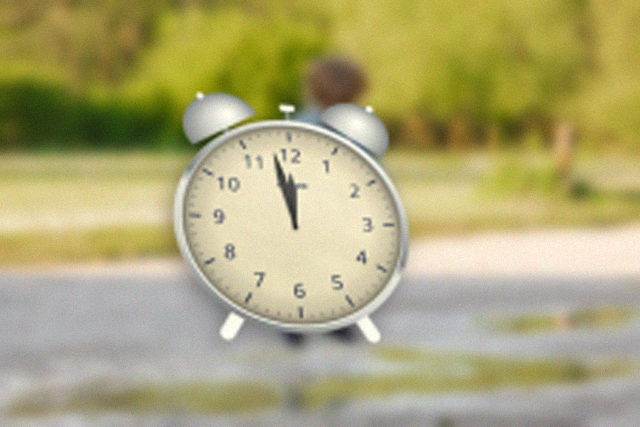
11:58
